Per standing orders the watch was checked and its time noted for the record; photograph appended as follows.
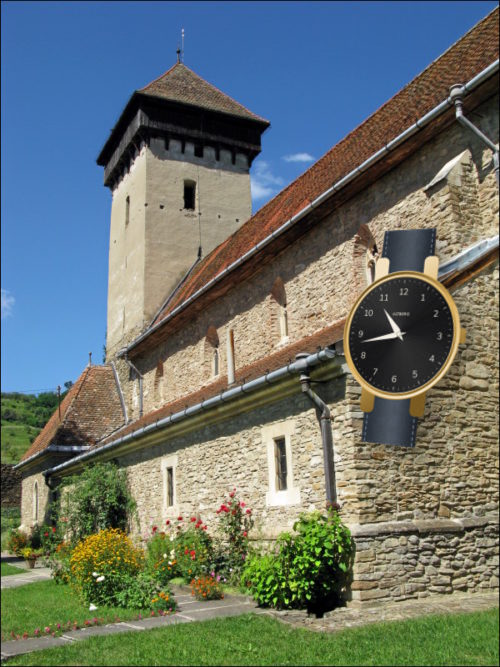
10:43
